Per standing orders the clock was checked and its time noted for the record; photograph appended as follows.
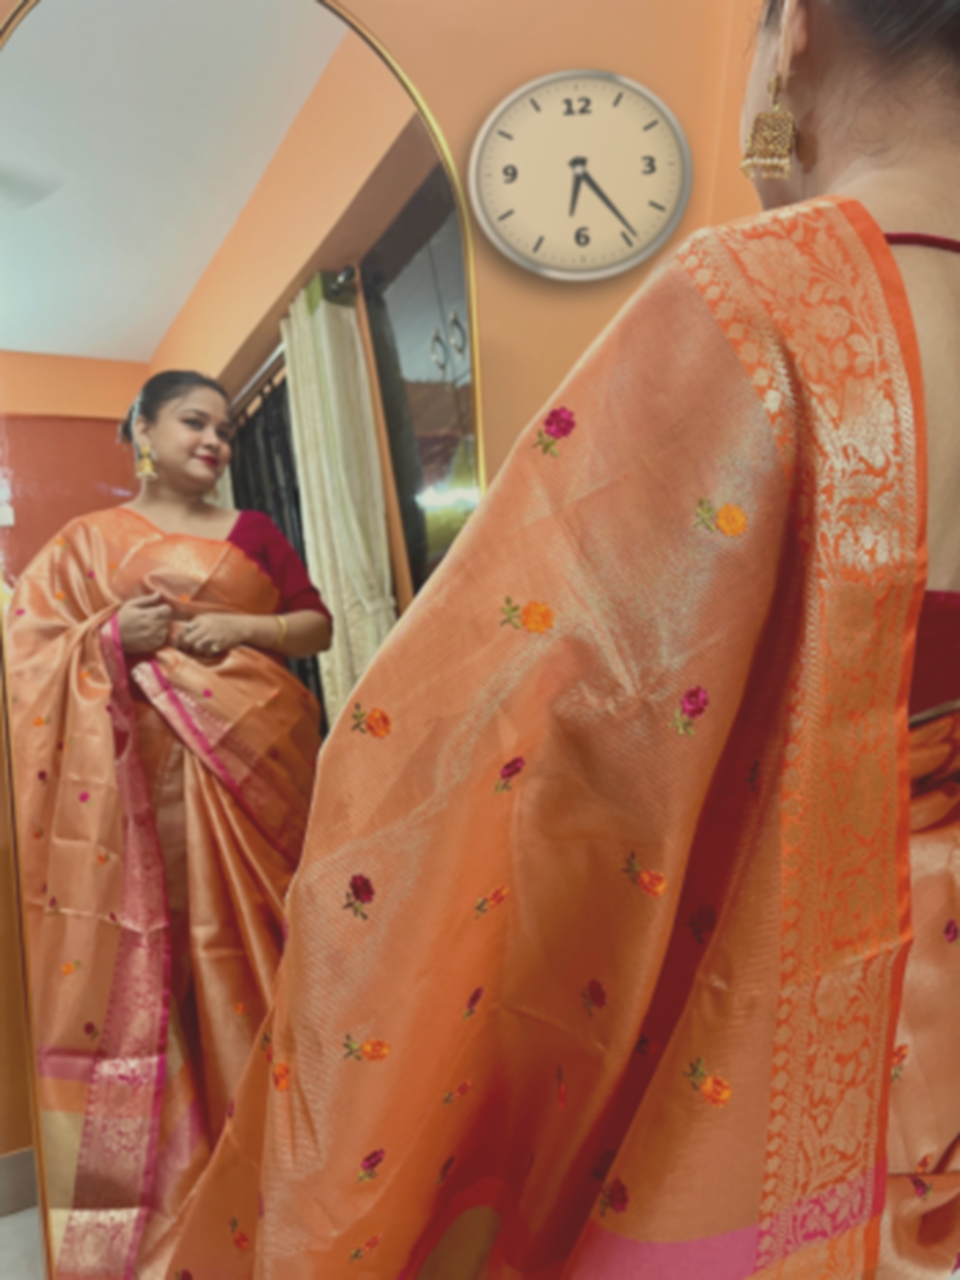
6:24
